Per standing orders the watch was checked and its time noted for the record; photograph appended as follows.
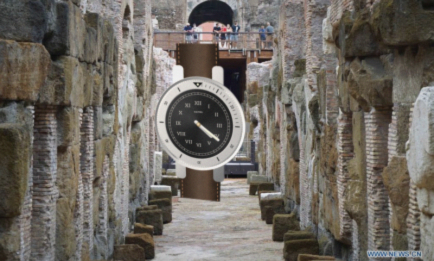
4:21
